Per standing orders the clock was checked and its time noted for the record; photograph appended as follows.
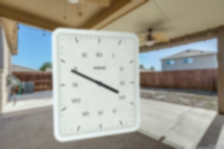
3:49
